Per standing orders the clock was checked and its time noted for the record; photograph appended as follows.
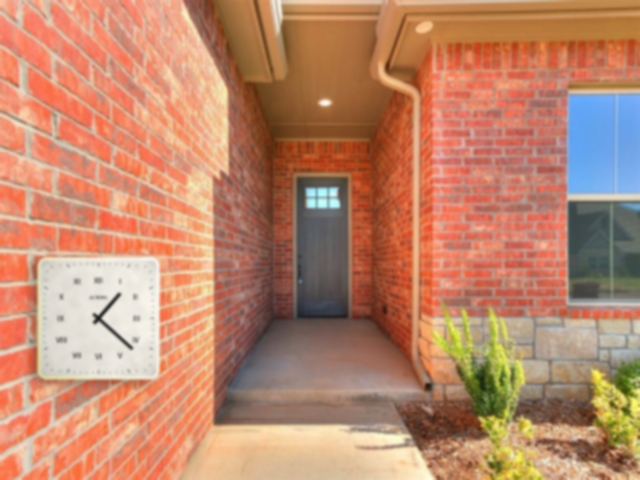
1:22
